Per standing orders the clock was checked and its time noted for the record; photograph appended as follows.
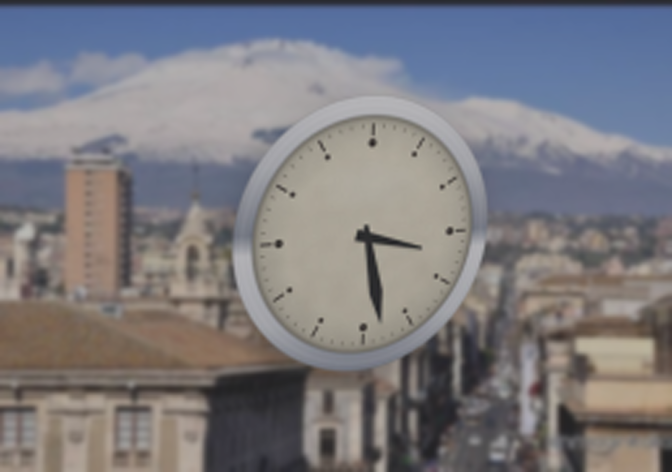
3:28
